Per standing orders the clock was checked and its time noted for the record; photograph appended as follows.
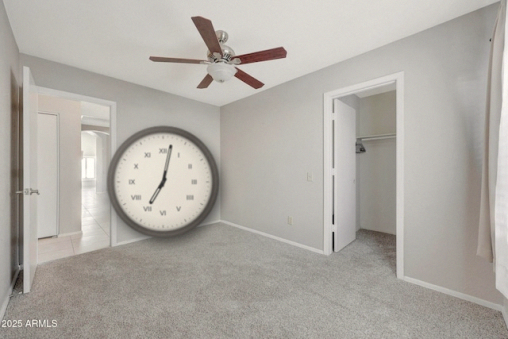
7:02
